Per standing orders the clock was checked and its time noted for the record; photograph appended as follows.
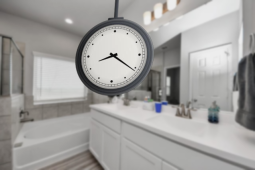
8:21
